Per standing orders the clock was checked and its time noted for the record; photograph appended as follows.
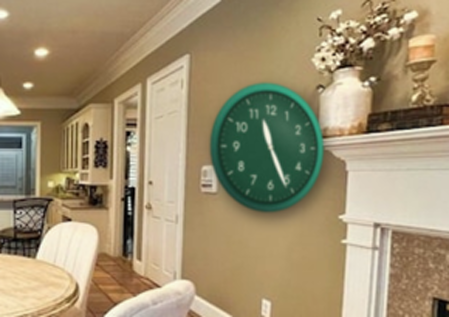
11:26
